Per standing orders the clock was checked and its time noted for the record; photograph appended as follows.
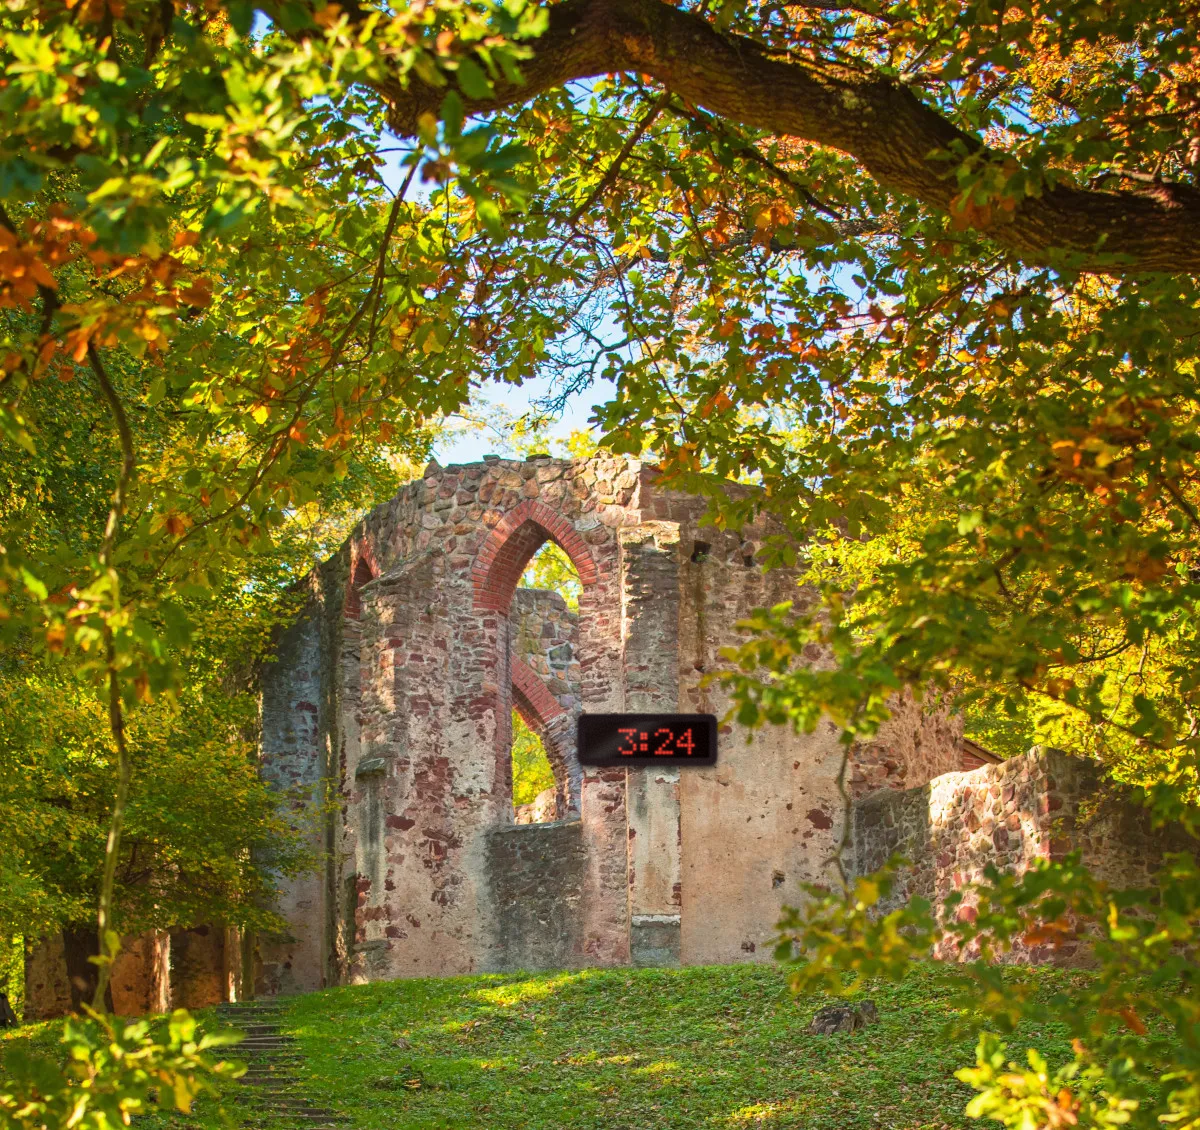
3:24
